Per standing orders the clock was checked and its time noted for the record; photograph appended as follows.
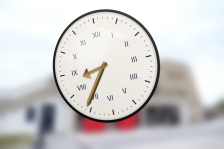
8:36
